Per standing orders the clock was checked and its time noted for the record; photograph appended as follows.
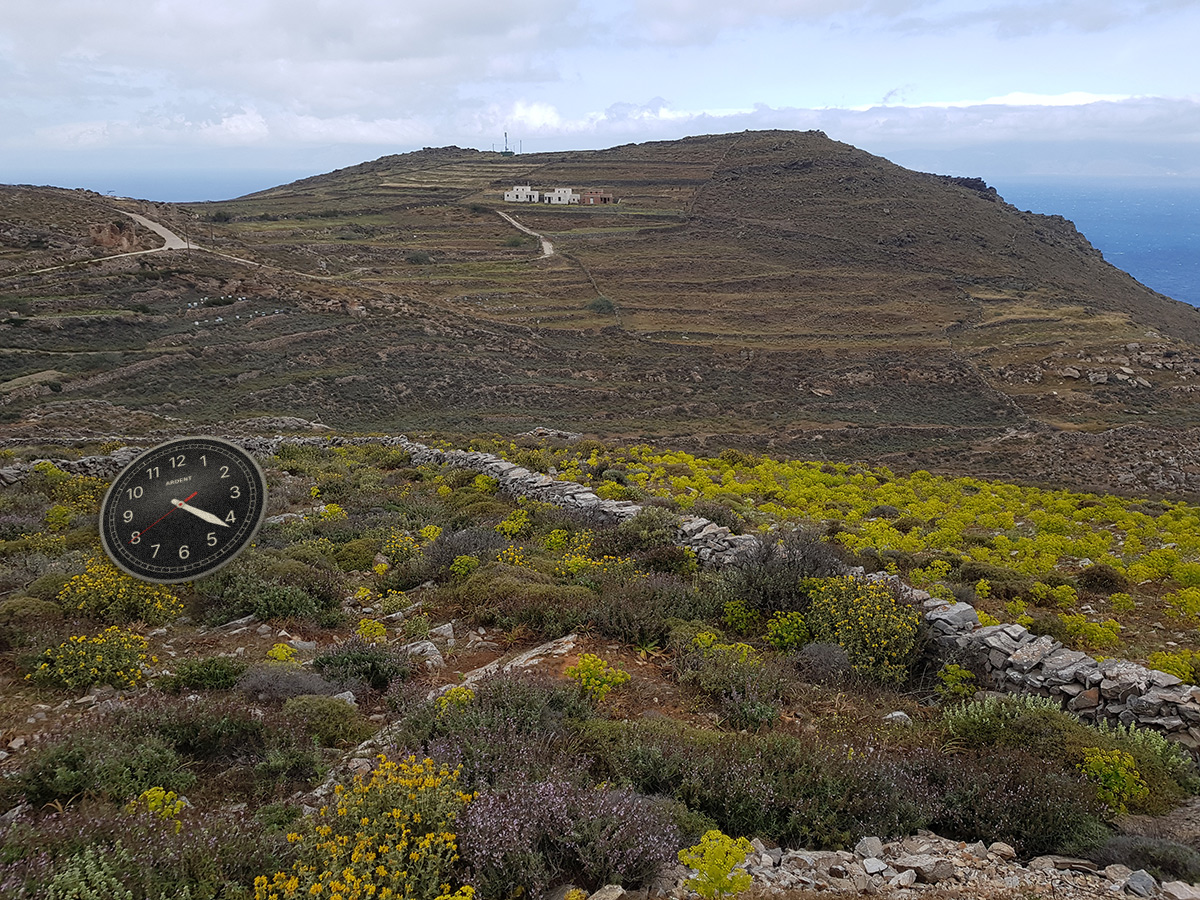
4:21:40
